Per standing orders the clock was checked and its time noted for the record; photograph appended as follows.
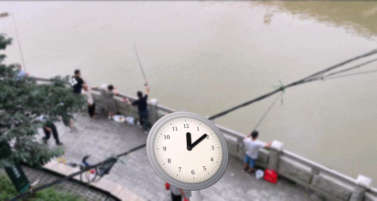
12:09
